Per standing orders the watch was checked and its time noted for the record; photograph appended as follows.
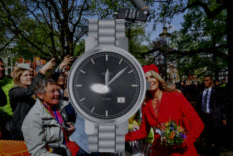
12:08
